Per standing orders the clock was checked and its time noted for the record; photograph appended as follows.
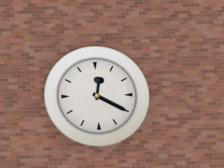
12:20
